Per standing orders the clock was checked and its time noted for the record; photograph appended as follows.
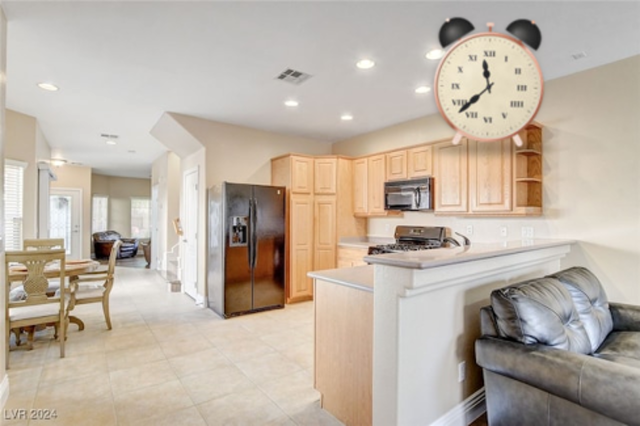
11:38
